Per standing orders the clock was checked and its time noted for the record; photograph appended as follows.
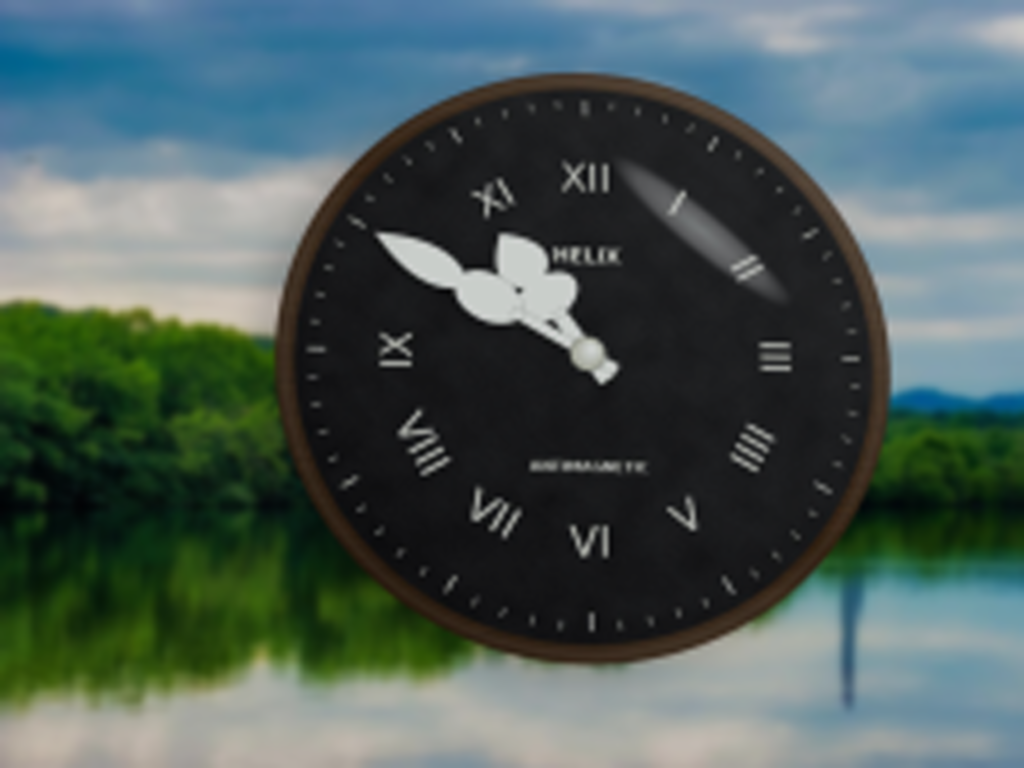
10:50
